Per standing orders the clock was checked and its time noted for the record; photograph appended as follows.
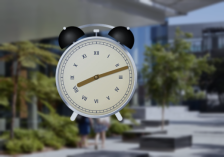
8:12
